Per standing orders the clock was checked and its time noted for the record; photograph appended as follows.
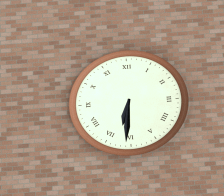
6:31
